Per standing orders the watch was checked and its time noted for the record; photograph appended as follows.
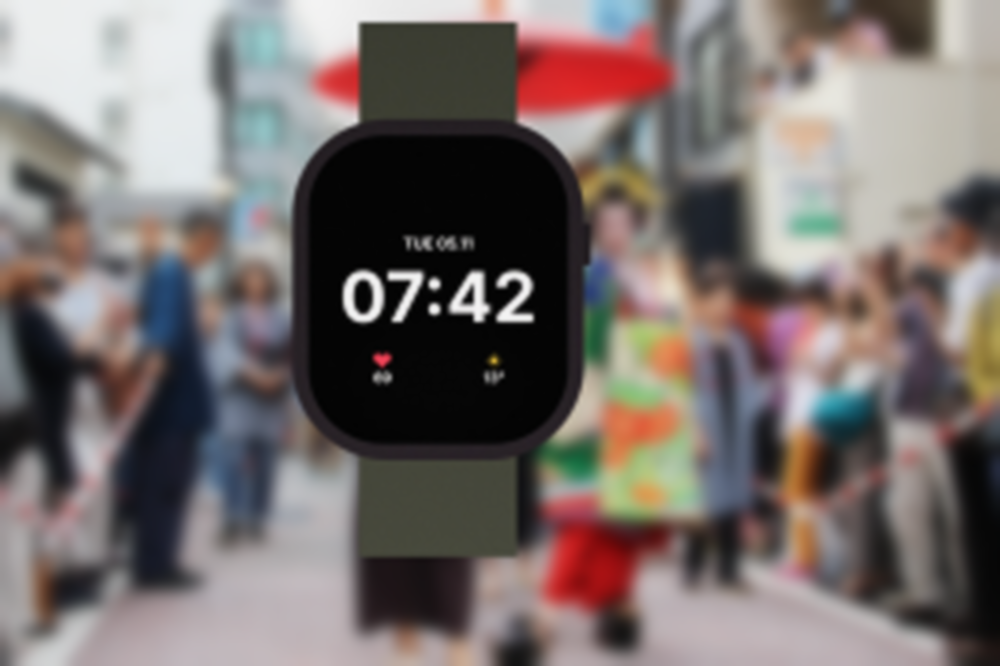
7:42
